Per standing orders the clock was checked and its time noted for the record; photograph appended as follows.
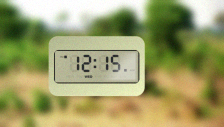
12:15
